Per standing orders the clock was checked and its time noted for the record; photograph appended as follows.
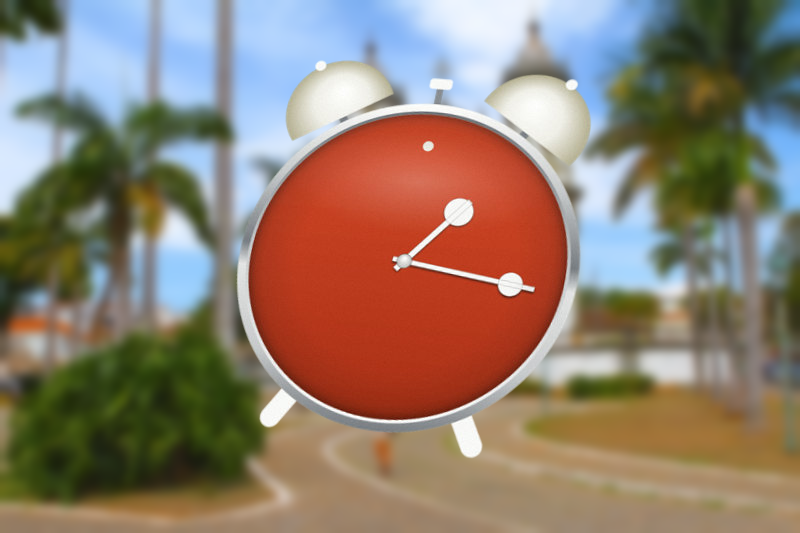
1:16
